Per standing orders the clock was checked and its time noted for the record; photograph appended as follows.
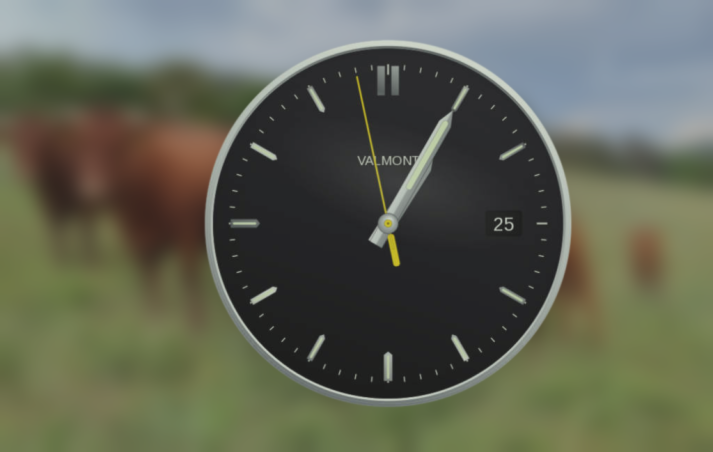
1:04:58
